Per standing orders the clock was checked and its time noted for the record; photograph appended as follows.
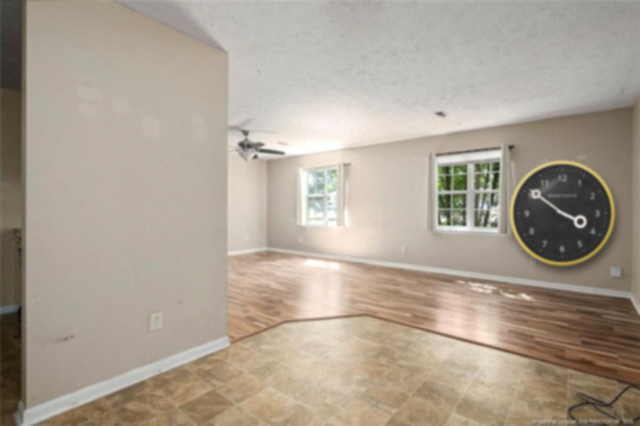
3:51
